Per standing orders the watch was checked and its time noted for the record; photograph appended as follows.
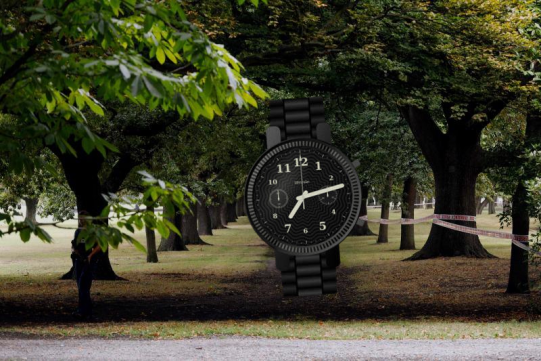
7:13
